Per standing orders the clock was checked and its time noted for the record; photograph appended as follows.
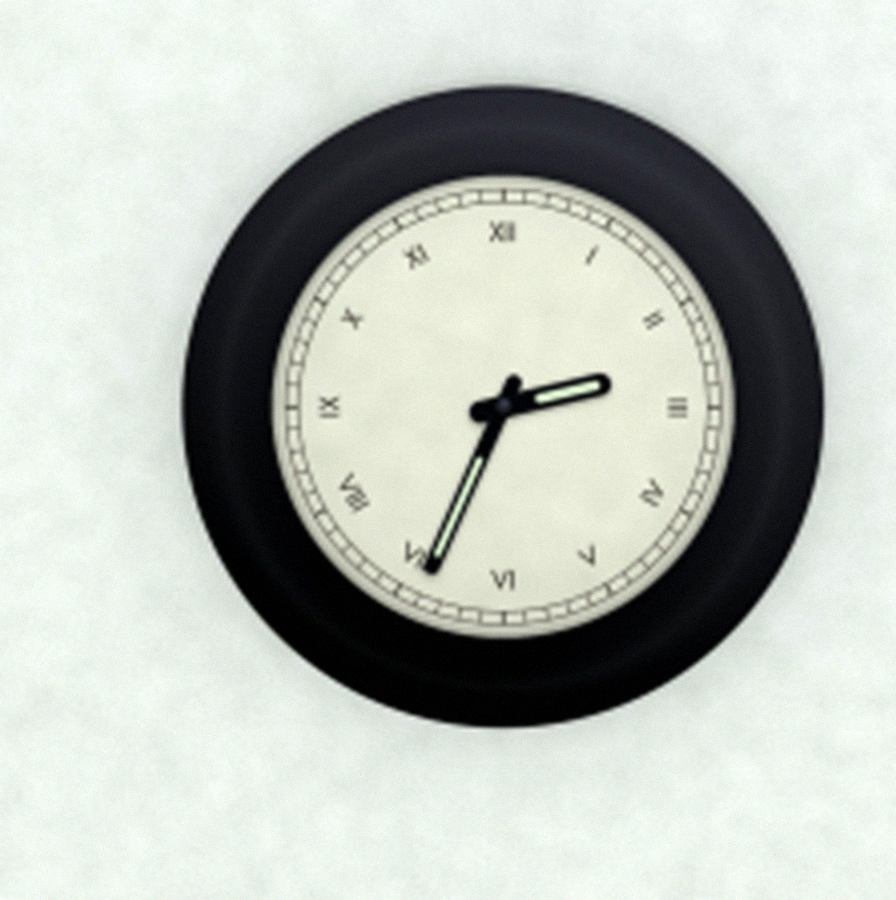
2:34
